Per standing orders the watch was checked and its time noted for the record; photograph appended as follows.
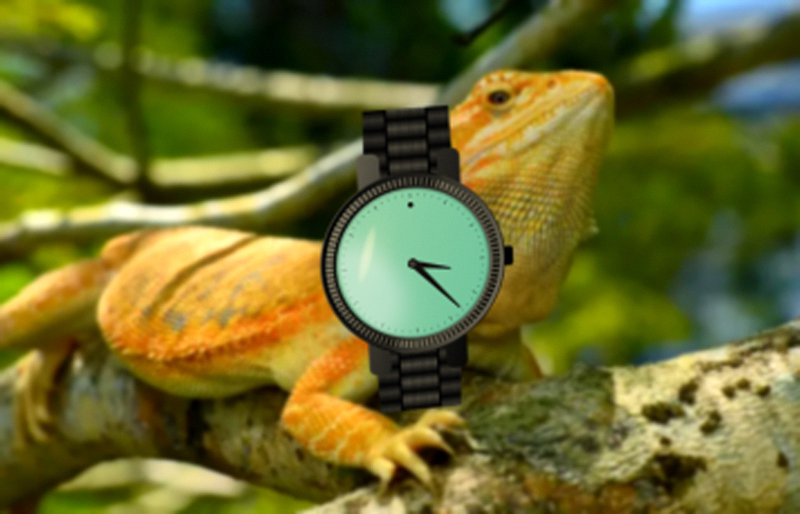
3:23
